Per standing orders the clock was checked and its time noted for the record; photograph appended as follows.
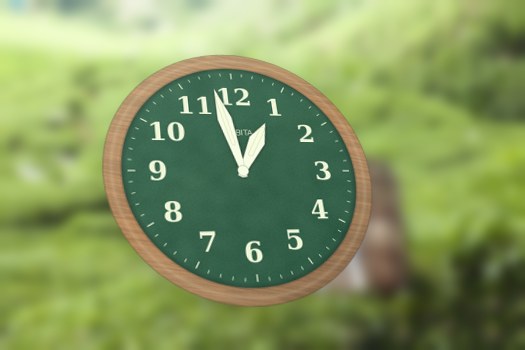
12:58
